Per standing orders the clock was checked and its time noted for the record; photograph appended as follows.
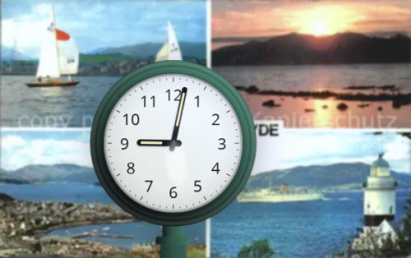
9:02
